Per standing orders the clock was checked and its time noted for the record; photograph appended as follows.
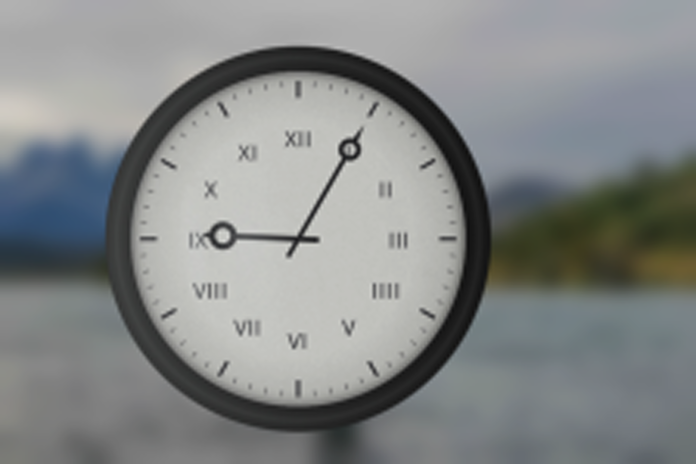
9:05
